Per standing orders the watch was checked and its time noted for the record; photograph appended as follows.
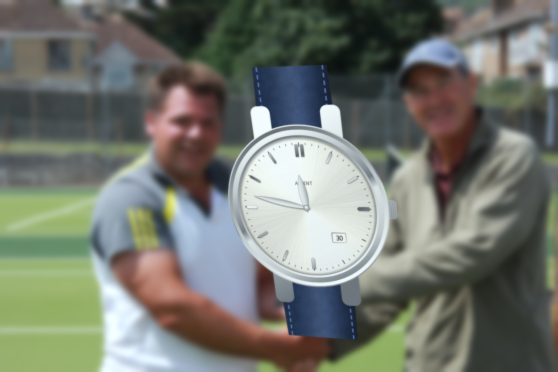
11:47
